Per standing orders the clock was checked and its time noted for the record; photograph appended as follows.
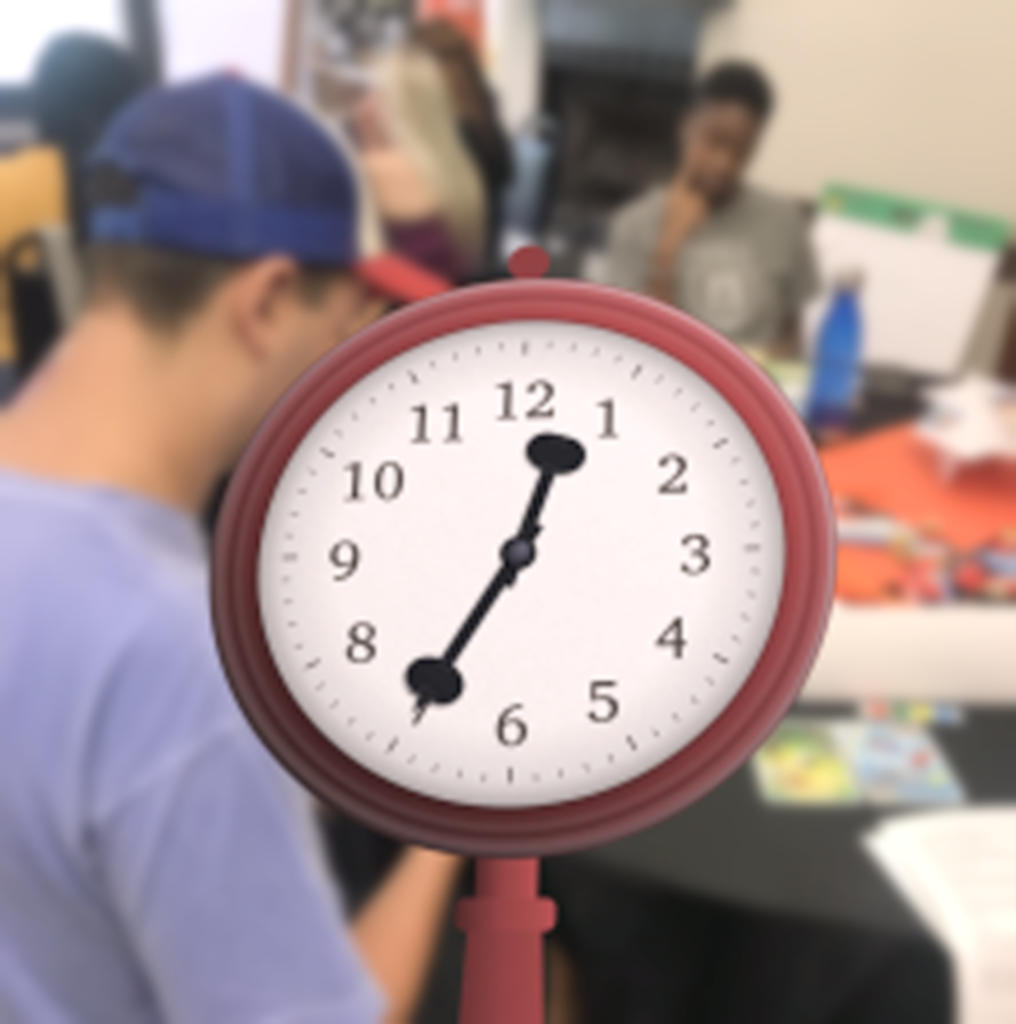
12:35
